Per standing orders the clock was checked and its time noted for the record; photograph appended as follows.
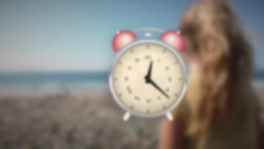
12:22
